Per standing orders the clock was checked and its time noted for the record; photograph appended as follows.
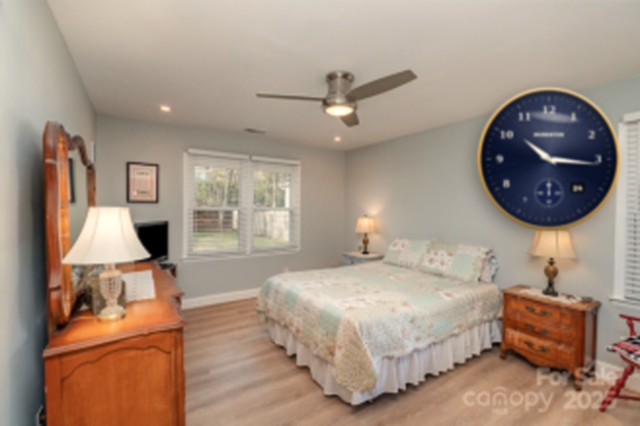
10:16
